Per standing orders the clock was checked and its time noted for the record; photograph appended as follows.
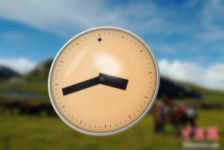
3:43
